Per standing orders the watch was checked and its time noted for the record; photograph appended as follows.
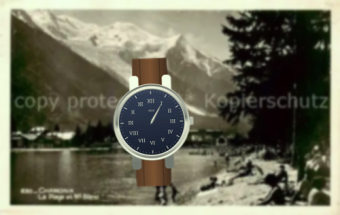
1:05
